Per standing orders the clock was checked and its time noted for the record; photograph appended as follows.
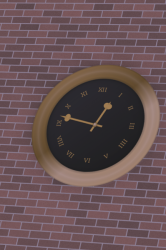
12:47
